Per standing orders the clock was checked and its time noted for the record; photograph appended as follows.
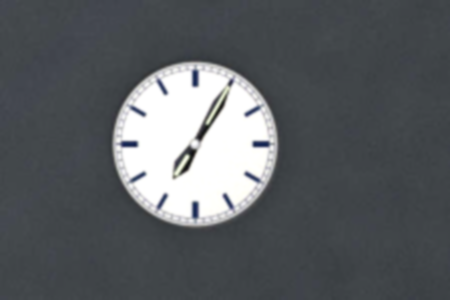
7:05
